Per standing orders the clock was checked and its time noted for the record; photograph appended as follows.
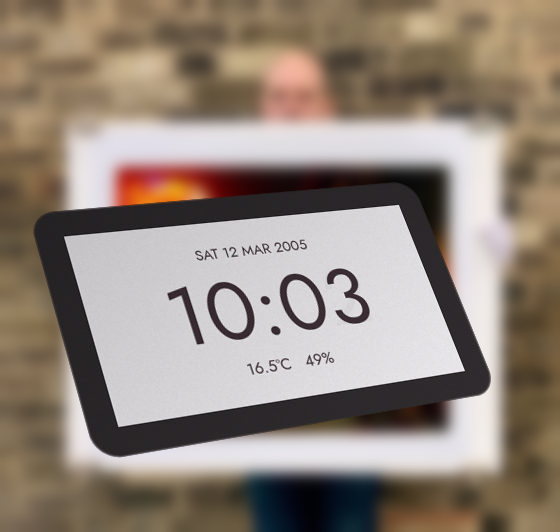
10:03
